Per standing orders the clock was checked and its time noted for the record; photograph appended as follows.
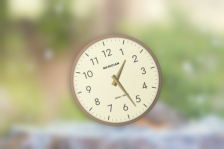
1:27
